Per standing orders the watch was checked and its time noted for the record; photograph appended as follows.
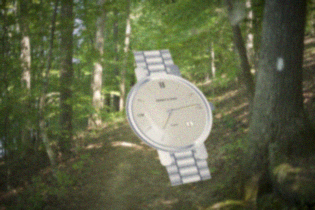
7:14
